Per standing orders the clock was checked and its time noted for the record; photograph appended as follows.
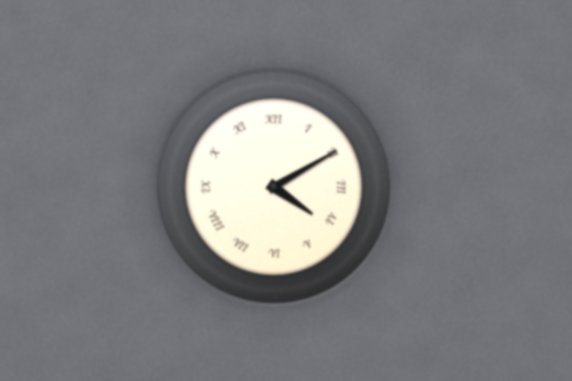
4:10
